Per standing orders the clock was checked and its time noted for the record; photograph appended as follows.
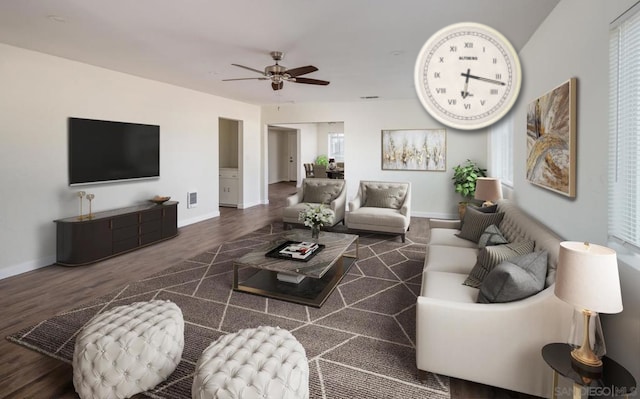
6:17
